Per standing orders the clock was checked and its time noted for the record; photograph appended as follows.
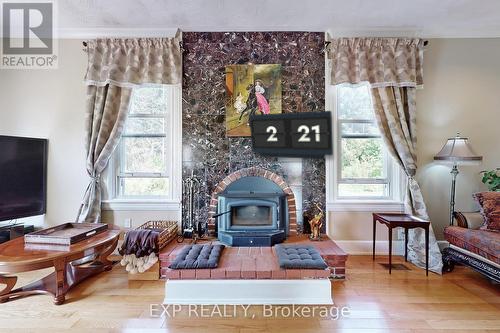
2:21
